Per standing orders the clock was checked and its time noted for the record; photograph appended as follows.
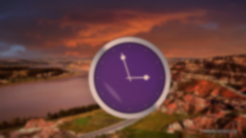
2:57
